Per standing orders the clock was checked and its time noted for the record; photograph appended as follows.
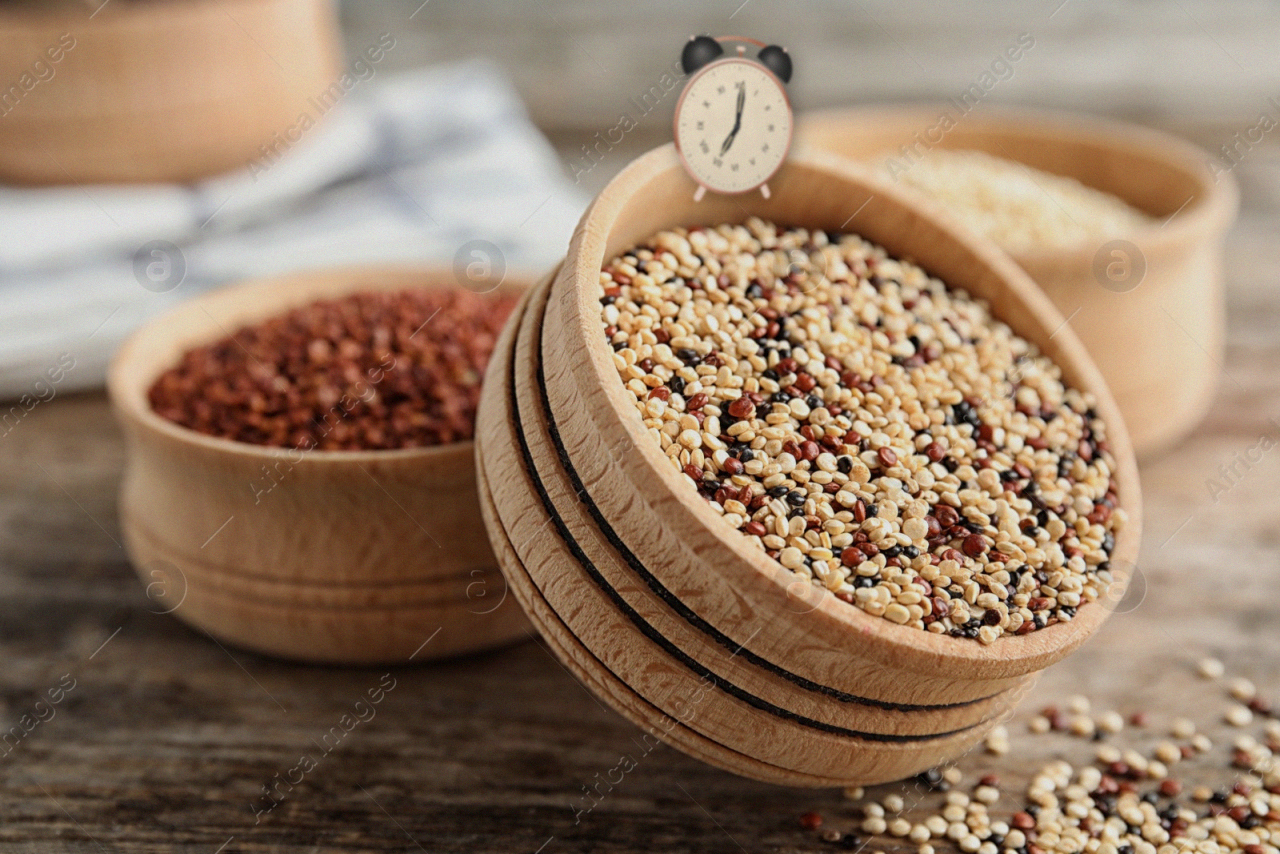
7:01
